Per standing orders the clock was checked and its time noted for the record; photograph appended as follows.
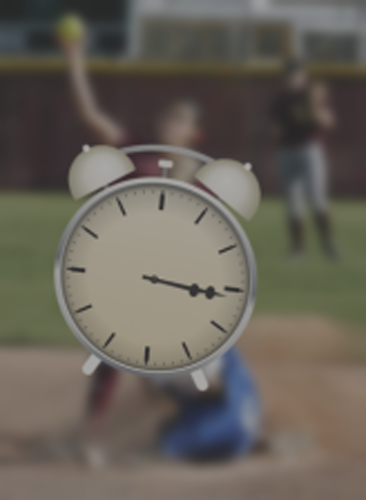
3:16
